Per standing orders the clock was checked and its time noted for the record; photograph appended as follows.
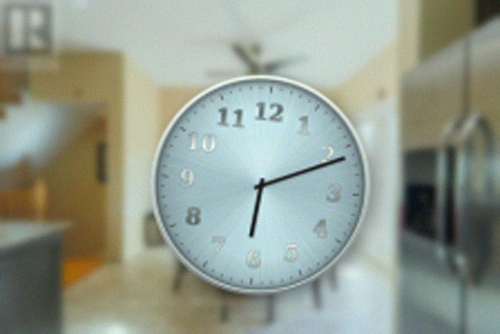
6:11
